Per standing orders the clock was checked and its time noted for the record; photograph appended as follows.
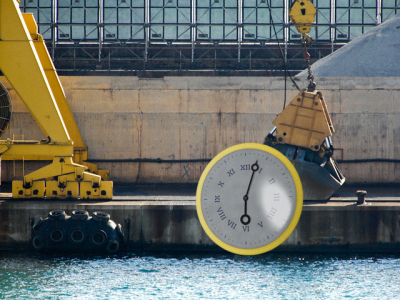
6:03
